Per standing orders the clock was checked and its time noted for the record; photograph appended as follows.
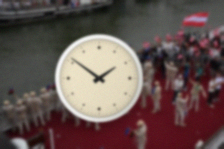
1:51
